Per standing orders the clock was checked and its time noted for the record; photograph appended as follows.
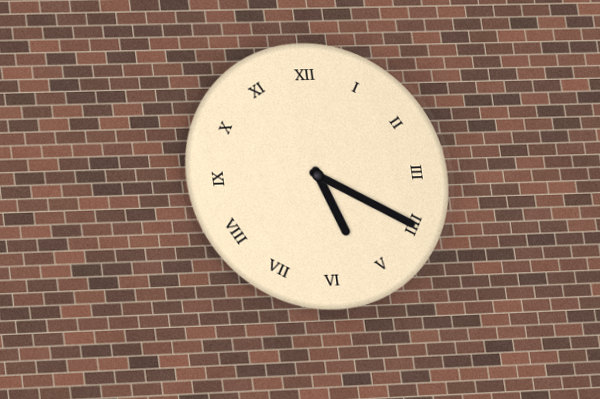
5:20
